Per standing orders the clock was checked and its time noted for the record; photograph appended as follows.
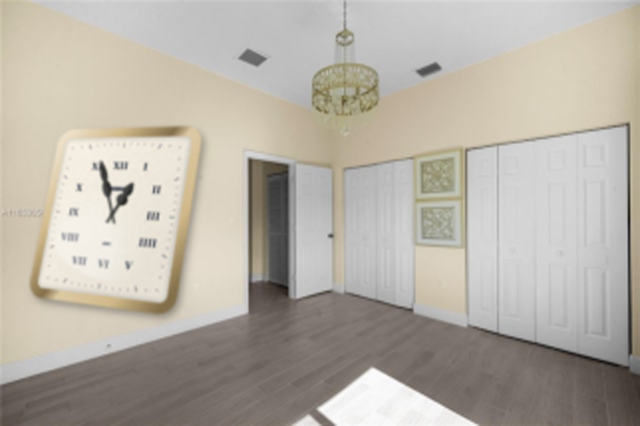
12:56
